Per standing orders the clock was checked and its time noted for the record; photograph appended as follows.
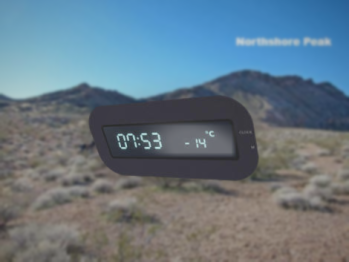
7:53
